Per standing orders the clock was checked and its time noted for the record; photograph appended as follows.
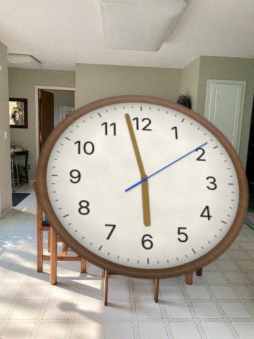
5:58:09
